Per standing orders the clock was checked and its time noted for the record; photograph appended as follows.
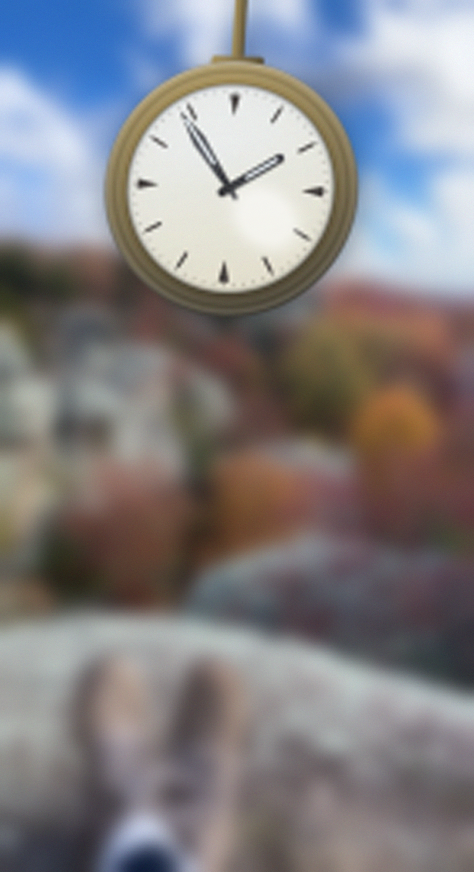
1:54
